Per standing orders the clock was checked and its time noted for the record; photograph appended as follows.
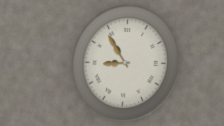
8:54
